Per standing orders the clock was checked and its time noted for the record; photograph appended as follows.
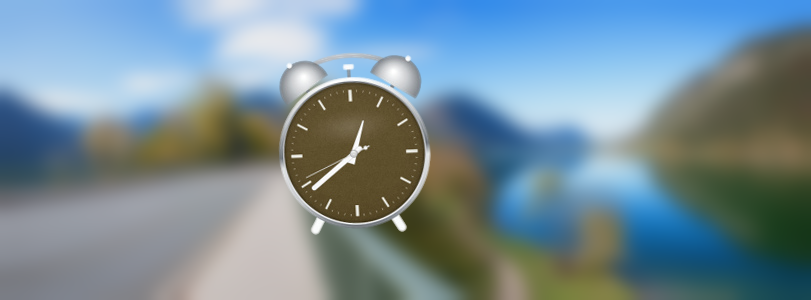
12:38:41
